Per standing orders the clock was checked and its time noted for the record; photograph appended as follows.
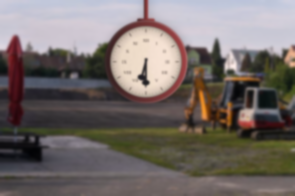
6:30
